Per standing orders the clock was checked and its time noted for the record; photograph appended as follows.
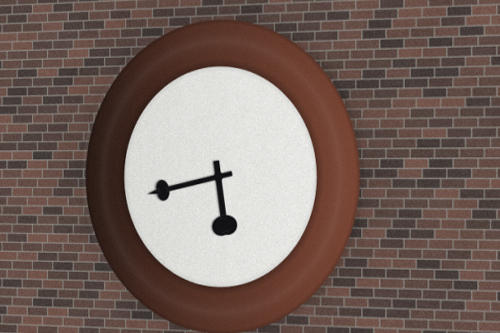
5:43
